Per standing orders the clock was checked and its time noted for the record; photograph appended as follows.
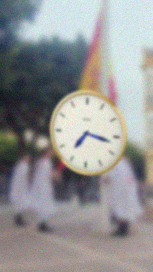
7:17
